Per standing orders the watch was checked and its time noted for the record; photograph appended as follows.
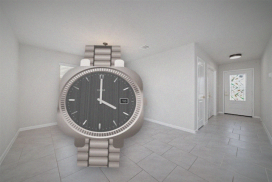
4:00
